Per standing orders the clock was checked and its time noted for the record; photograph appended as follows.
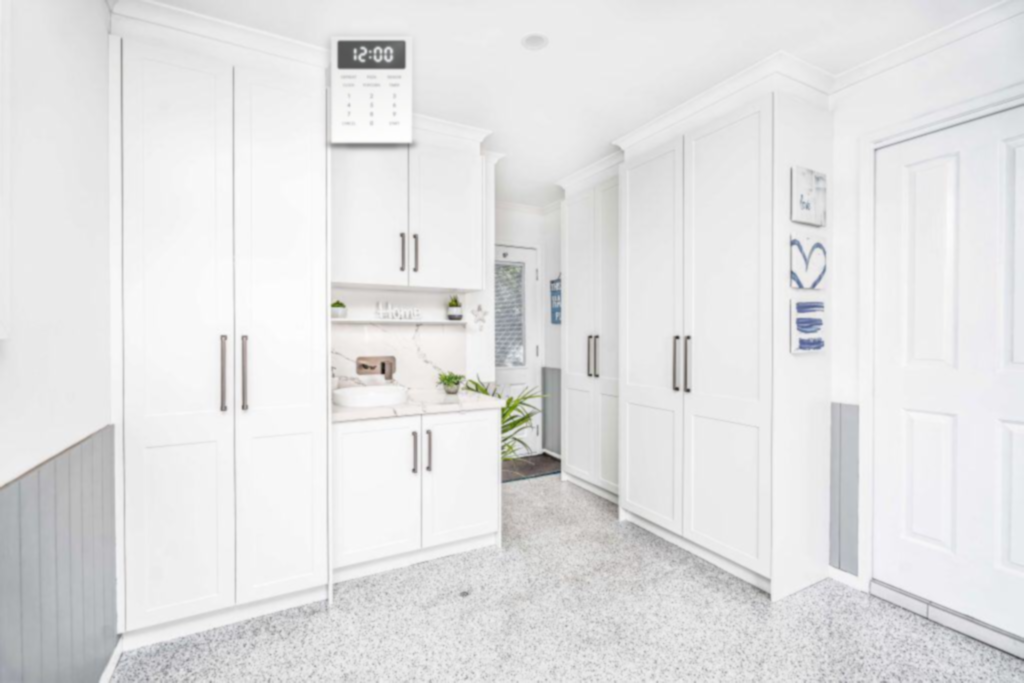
12:00
